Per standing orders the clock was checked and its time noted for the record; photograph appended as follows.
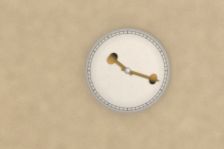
10:18
